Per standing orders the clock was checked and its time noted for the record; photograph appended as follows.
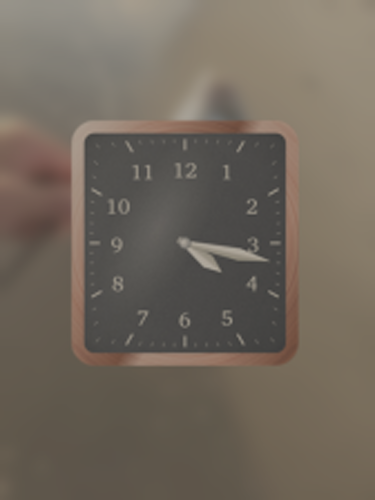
4:17
